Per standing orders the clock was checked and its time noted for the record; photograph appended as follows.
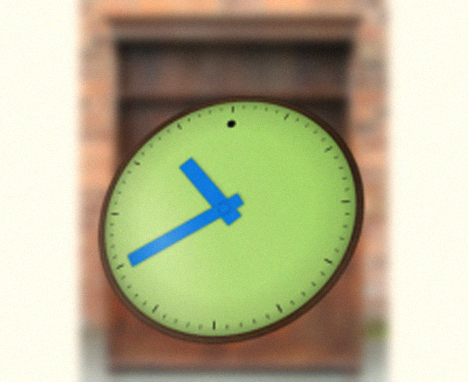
10:40
